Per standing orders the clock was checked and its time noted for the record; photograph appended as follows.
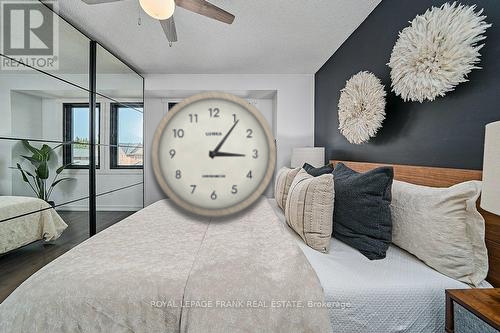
3:06
